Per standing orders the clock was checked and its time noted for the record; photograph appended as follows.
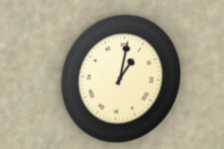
1:01
